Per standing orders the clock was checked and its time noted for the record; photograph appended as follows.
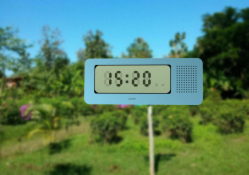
15:20
